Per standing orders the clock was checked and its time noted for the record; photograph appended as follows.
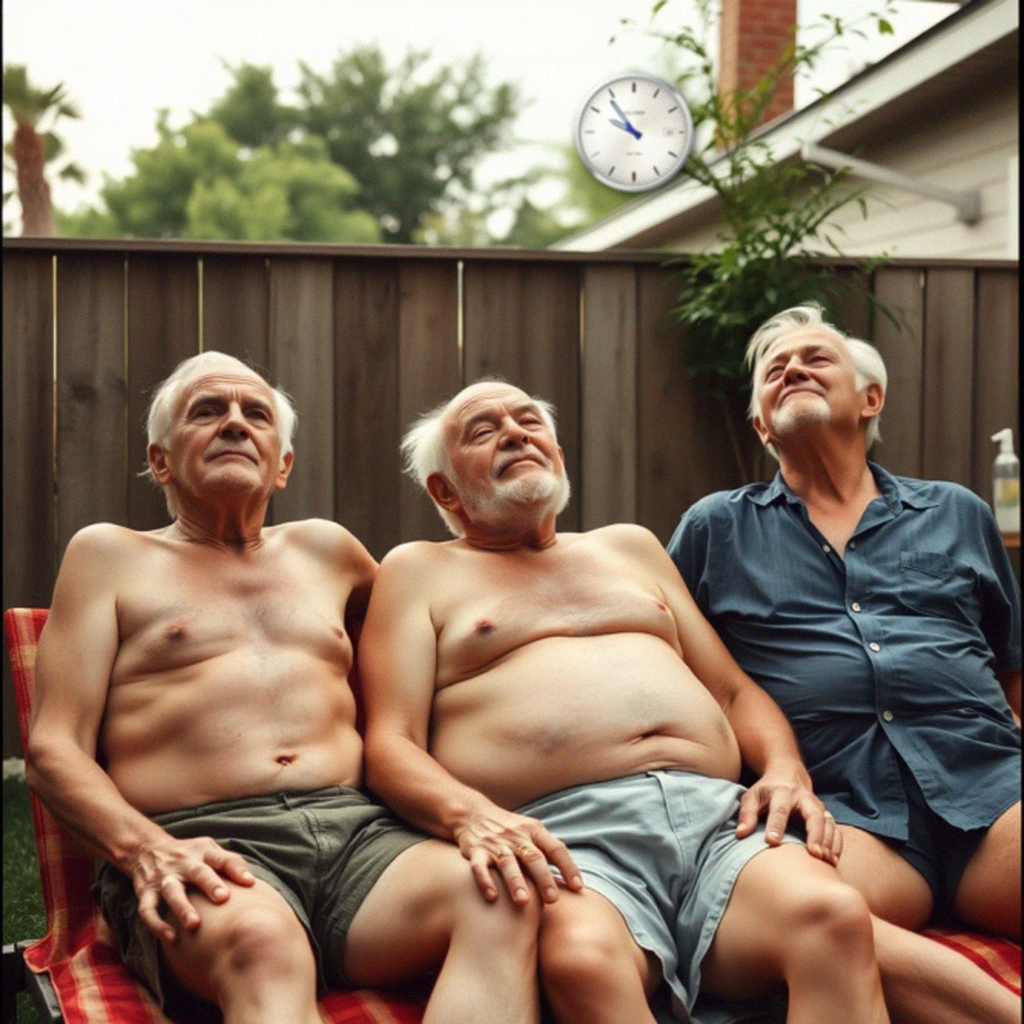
9:54
